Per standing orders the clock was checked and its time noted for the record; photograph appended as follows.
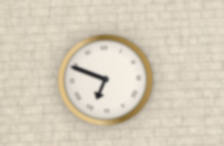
6:49
